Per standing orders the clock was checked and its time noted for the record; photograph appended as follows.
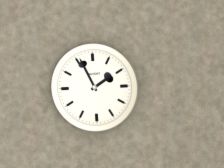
1:56
